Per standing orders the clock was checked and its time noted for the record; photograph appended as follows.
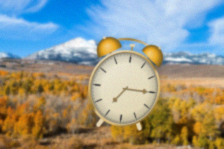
7:15
